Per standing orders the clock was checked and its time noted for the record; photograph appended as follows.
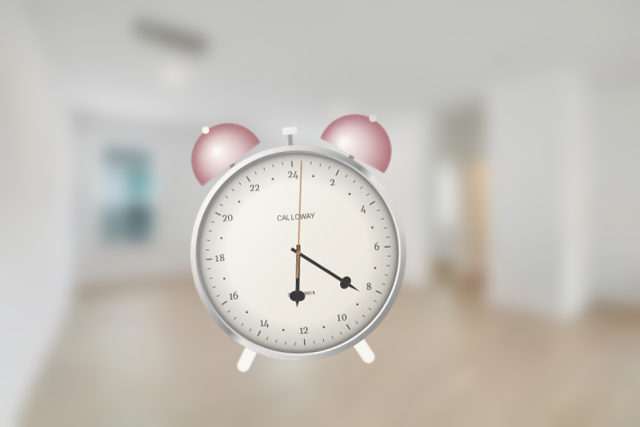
12:21:01
